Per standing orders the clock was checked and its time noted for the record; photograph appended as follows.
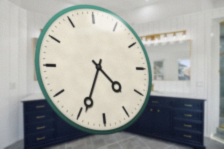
4:34
